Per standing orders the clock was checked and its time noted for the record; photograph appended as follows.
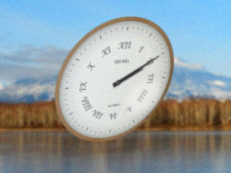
2:10
